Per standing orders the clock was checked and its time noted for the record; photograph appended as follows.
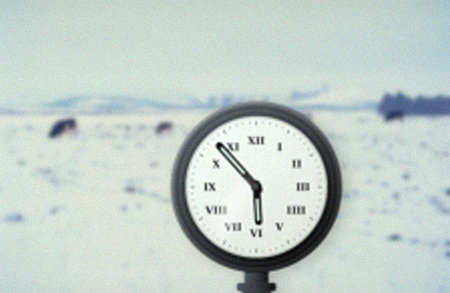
5:53
